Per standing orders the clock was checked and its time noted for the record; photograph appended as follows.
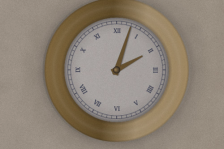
2:03
